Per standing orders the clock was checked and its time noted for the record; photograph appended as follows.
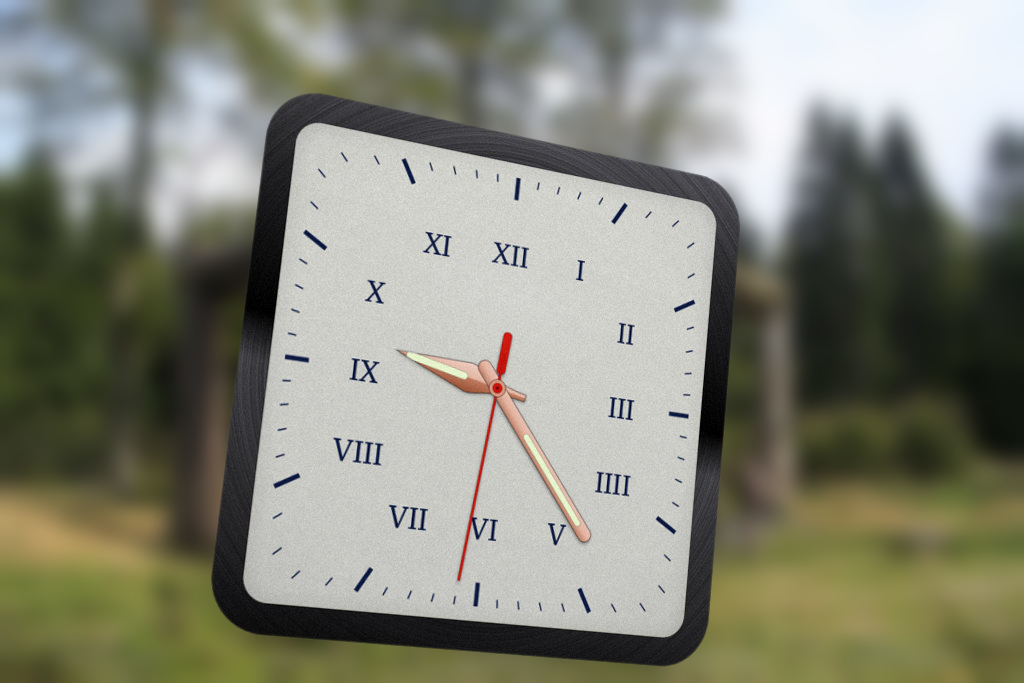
9:23:31
